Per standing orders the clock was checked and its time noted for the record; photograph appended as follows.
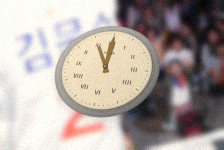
11:00
